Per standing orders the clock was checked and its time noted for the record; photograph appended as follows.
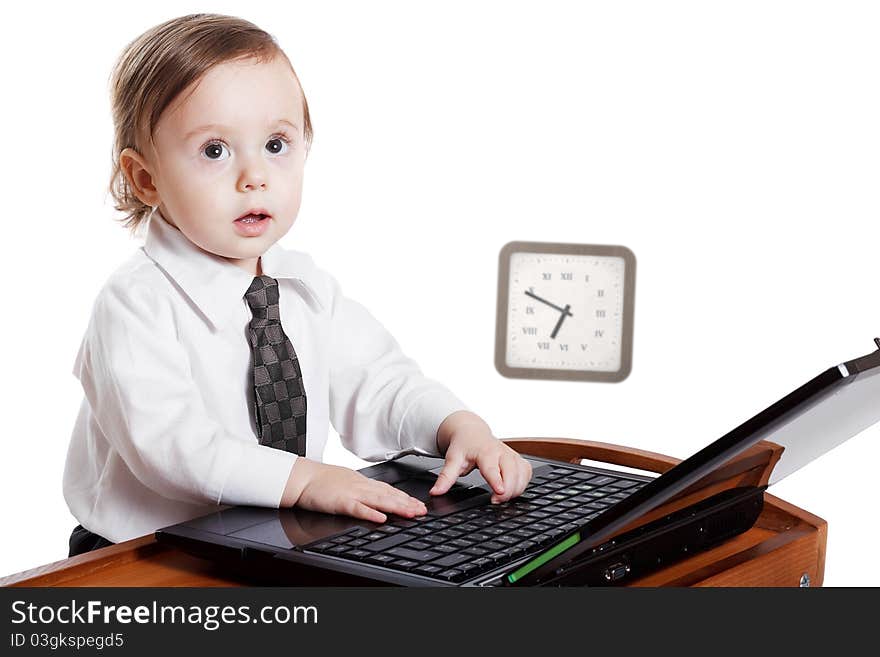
6:49
